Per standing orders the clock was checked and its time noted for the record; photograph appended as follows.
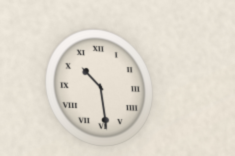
10:29
